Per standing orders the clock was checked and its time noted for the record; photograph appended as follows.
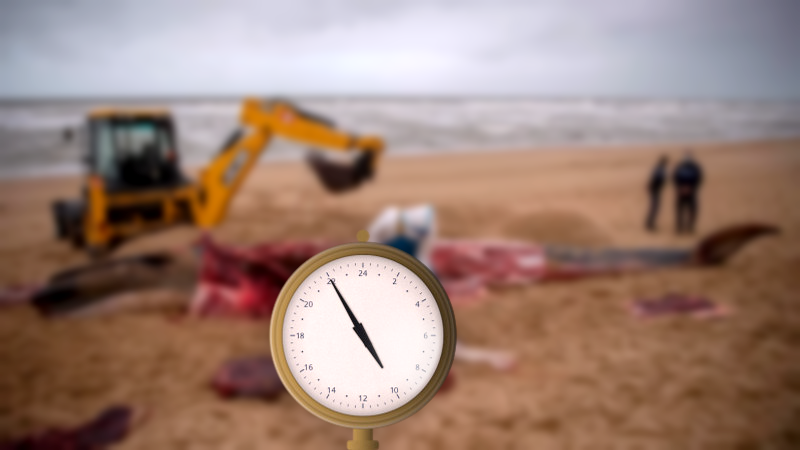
9:55
